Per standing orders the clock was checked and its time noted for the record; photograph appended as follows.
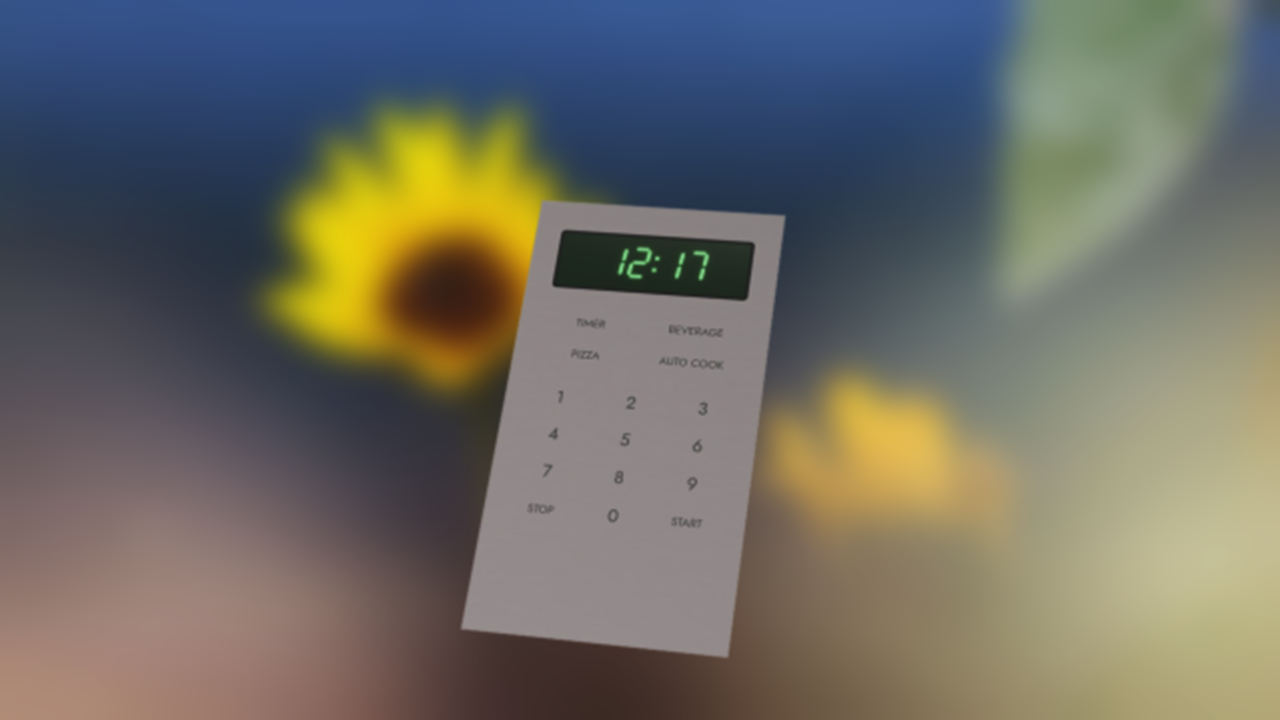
12:17
